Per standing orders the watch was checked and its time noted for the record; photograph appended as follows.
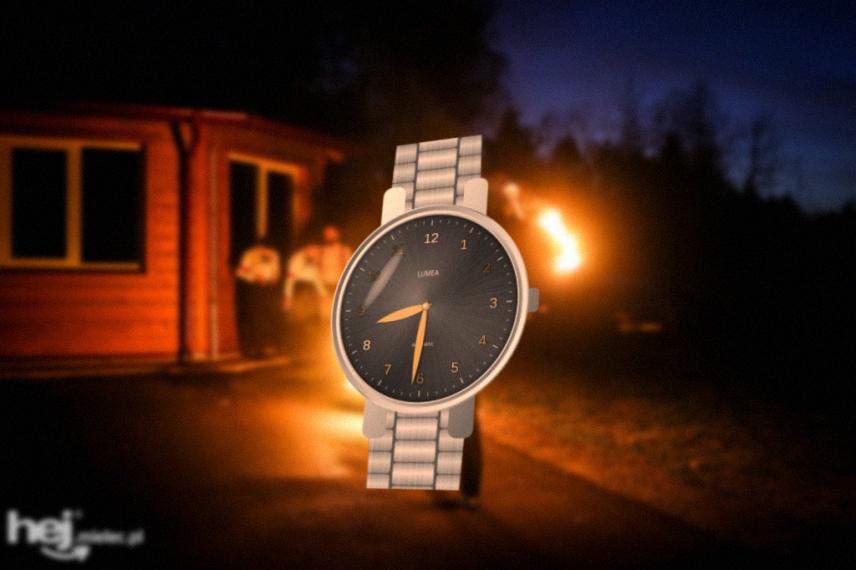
8:31
